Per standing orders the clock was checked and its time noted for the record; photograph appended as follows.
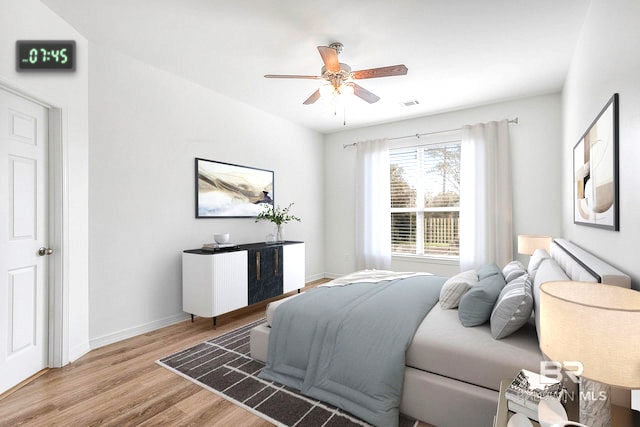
7:45
